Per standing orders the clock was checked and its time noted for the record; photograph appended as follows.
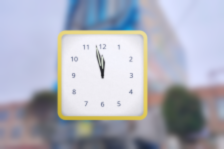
11:58
